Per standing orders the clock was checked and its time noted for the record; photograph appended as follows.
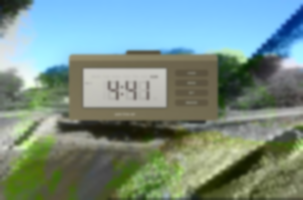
4:41
